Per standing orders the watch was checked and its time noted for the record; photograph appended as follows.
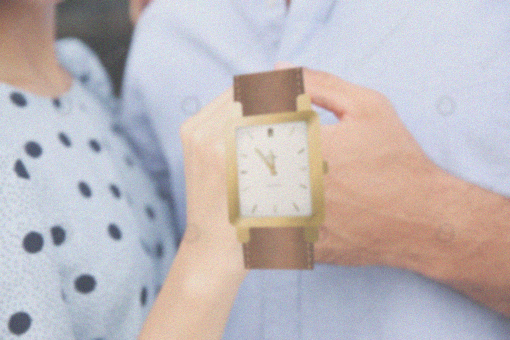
11:54
